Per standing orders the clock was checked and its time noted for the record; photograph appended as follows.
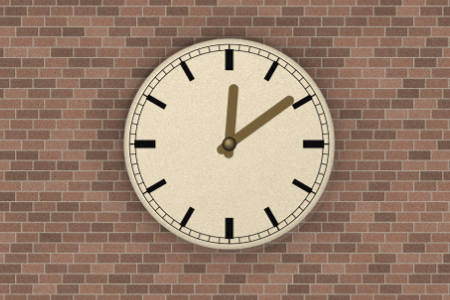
12:09
